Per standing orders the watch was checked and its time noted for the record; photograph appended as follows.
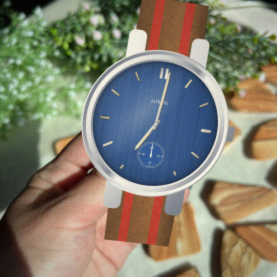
7:01
